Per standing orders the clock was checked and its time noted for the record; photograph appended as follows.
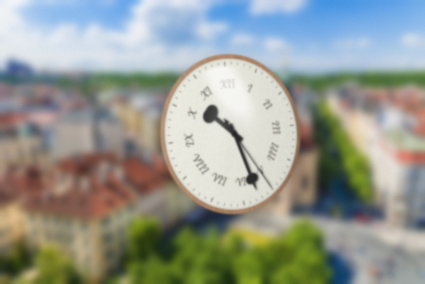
10:27:25
